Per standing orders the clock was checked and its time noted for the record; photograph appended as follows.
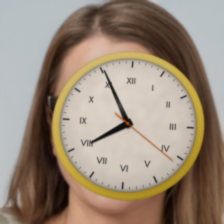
7:55:21
